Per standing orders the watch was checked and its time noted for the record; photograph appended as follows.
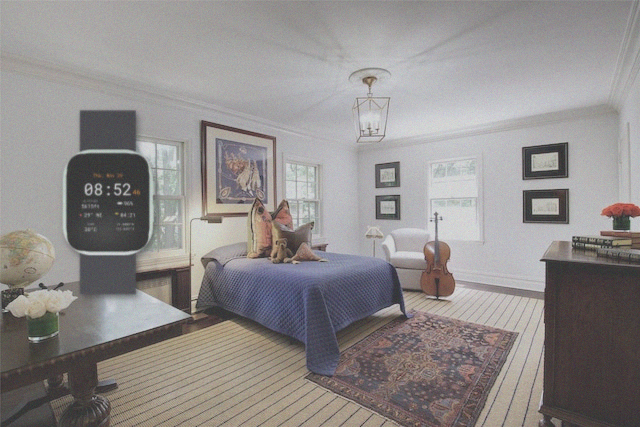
8:52
